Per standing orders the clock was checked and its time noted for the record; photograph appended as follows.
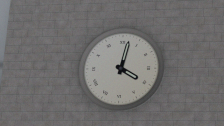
4:02
